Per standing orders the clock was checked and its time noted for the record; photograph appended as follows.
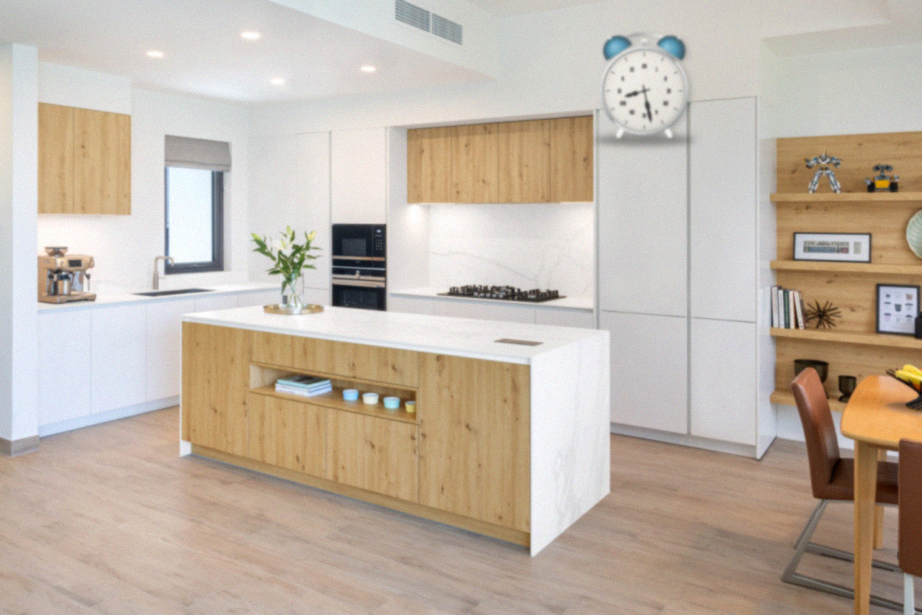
8:28
